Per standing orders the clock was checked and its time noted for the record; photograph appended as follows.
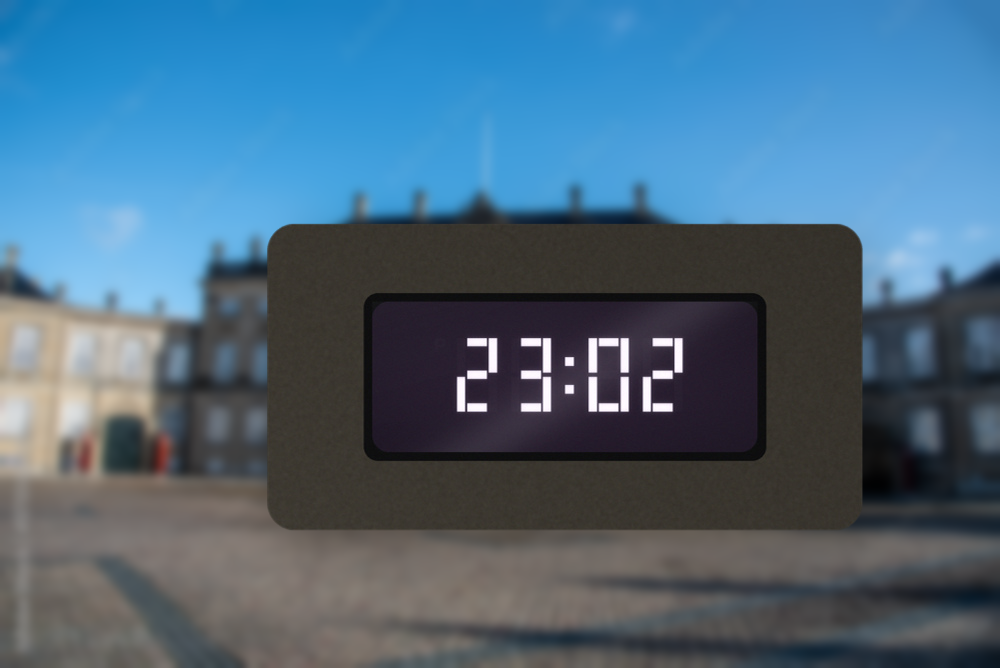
23:02
